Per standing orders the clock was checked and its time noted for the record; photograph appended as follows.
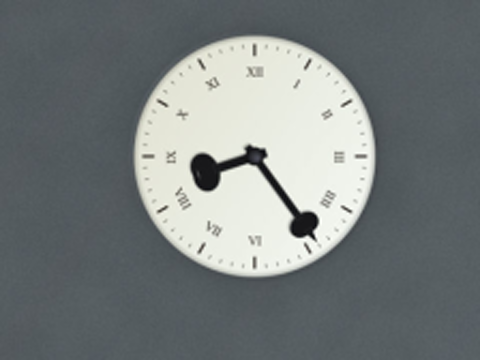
8:24
